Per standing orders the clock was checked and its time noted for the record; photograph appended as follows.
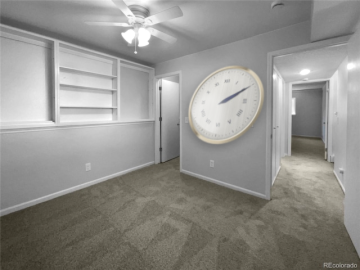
2:10
